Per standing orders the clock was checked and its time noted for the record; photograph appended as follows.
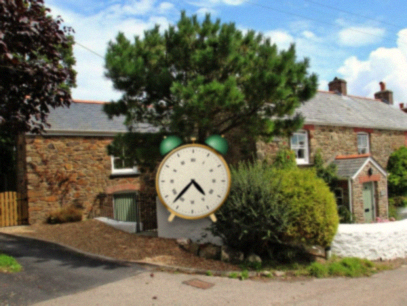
4:37
